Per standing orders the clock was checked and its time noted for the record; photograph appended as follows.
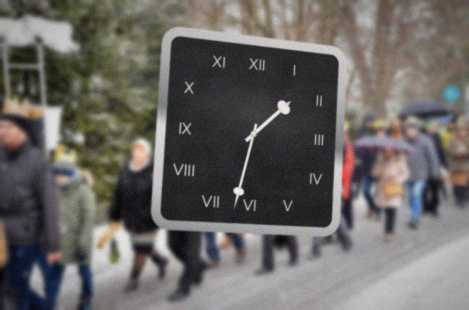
1:32
